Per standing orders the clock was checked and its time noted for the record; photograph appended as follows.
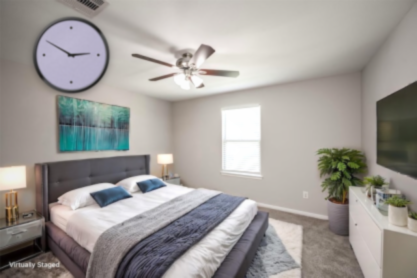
2:50
